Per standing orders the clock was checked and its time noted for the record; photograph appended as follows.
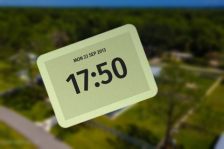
17:50
